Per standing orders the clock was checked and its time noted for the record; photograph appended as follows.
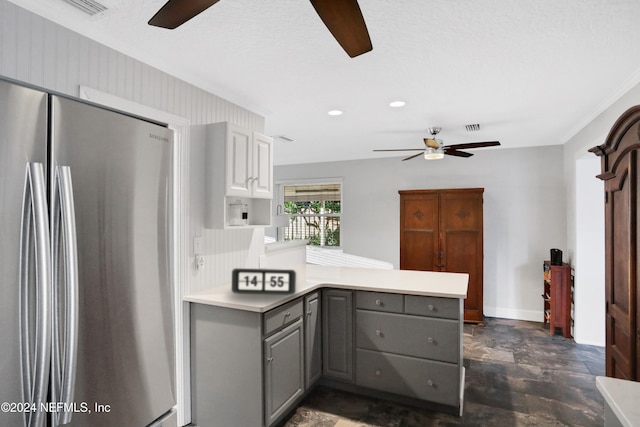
14:55
